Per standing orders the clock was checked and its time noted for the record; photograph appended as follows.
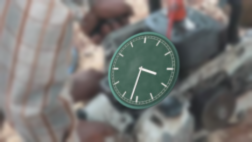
3:32
